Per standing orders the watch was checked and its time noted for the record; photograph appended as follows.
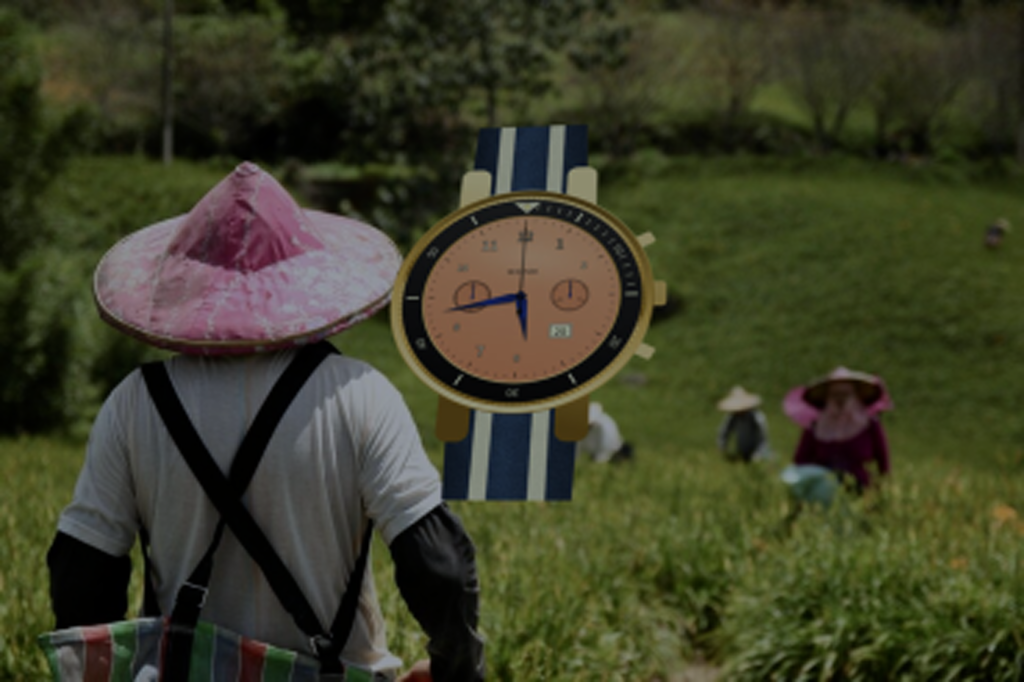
5:43
